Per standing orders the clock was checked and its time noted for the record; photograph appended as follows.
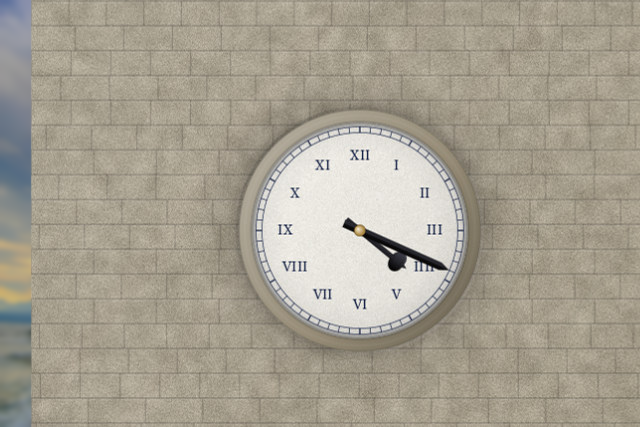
4:19
